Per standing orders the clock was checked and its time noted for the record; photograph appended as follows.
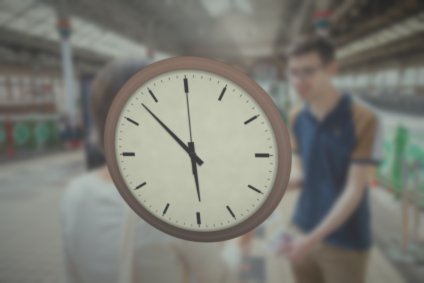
5:53:00
